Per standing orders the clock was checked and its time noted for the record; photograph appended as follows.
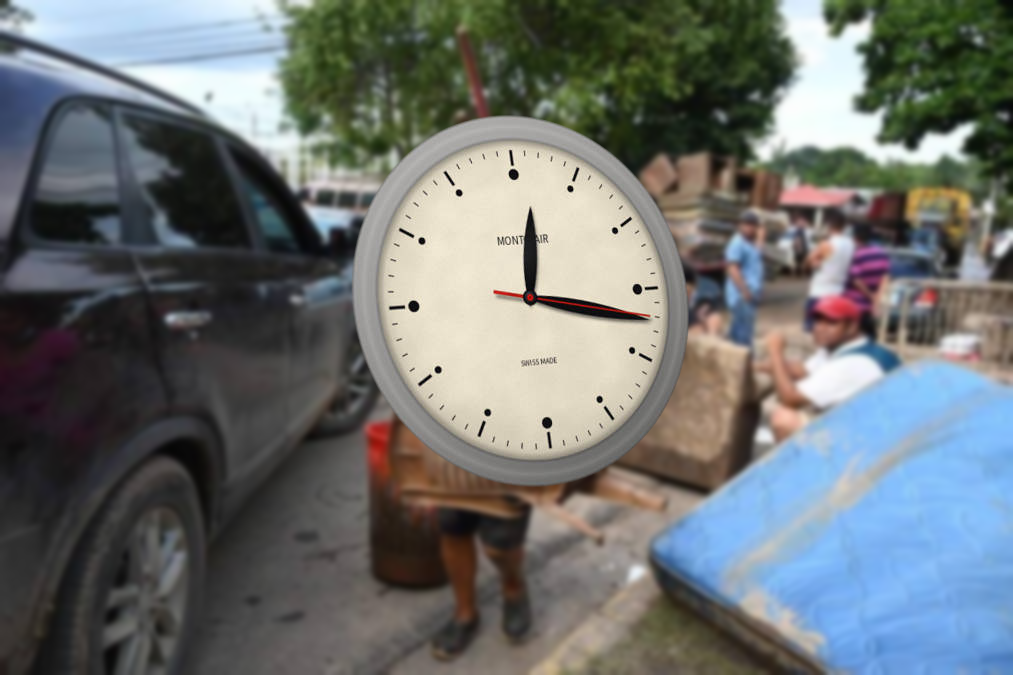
12:17:17
